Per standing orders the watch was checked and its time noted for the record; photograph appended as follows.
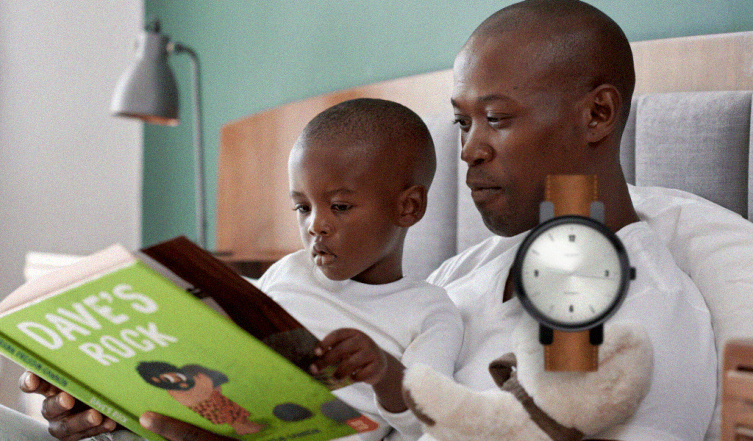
9:16
